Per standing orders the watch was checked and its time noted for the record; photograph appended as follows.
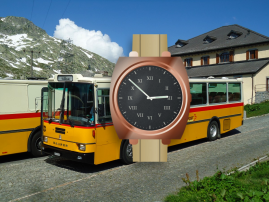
2:52
